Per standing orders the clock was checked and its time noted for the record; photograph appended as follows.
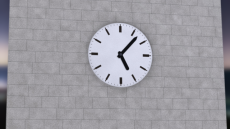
5:07
